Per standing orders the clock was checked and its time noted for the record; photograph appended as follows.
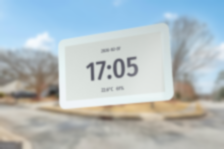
17:05
